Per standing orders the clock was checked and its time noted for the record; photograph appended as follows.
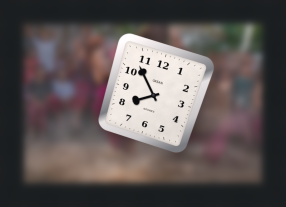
7:53
